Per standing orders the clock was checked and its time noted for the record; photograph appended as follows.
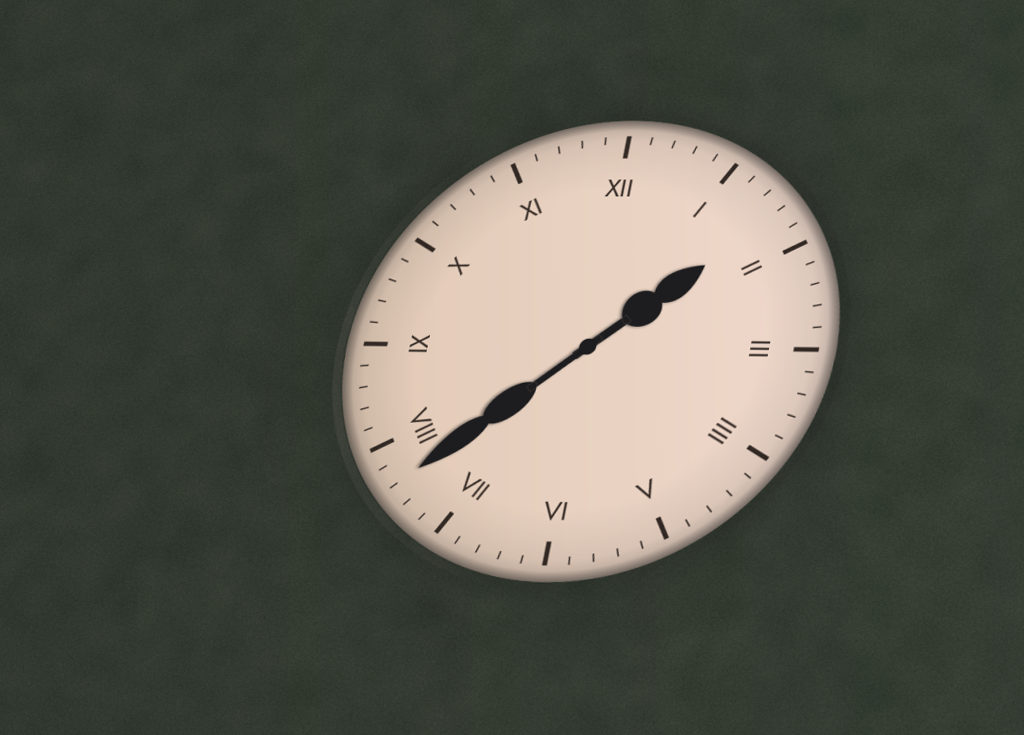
1:38
